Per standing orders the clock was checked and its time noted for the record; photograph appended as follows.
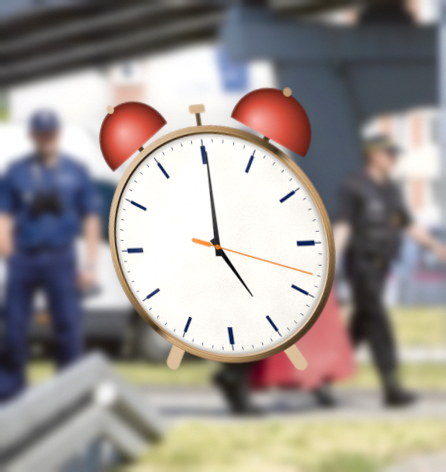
5:00:18
